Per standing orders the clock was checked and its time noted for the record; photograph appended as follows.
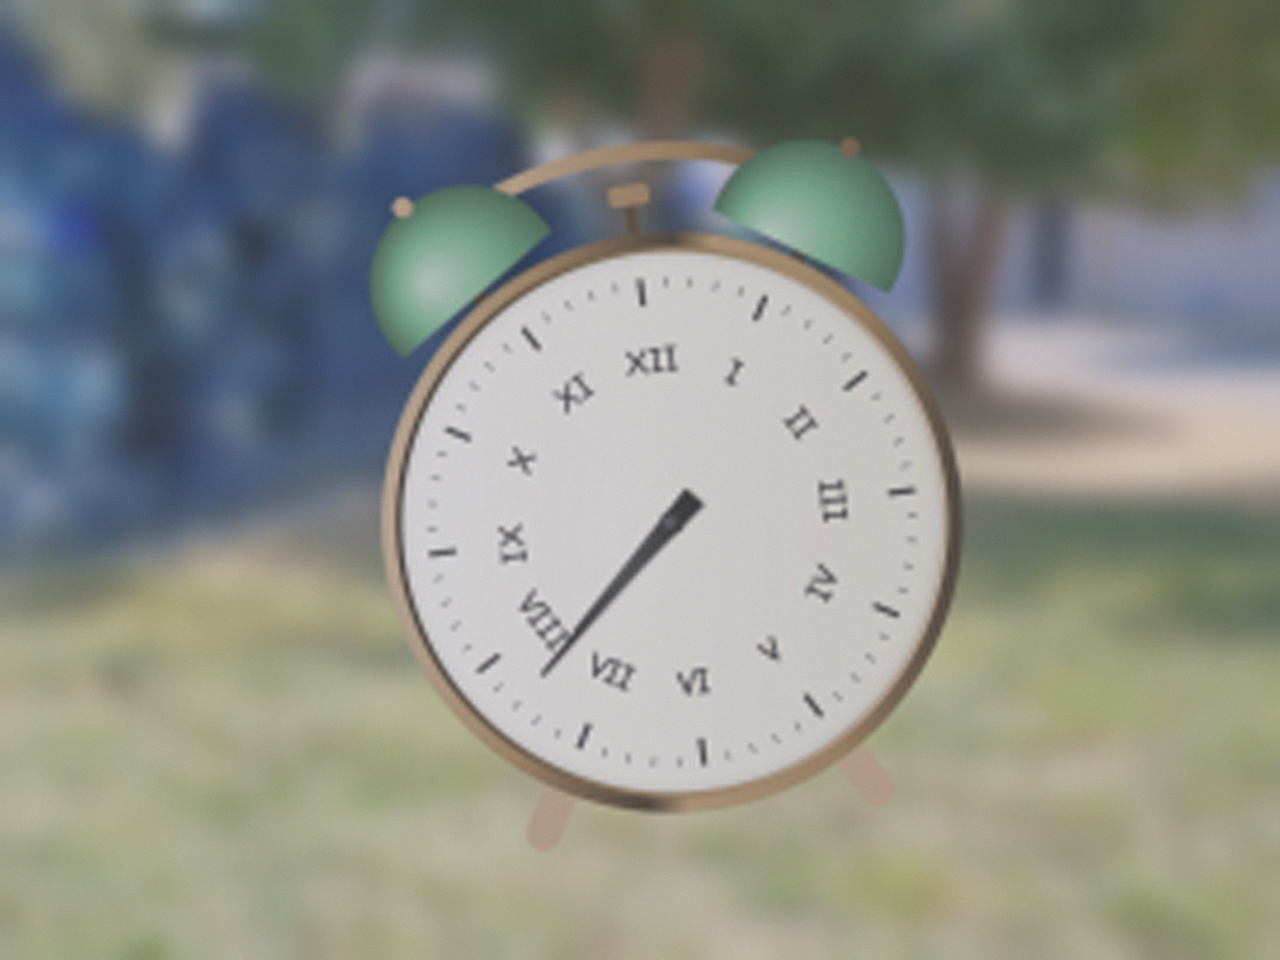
7:38
